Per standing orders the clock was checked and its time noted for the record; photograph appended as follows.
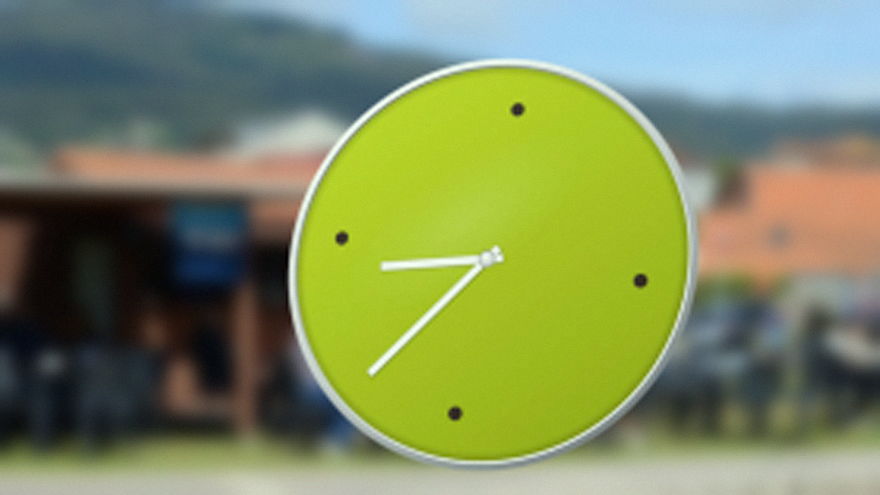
8:36
